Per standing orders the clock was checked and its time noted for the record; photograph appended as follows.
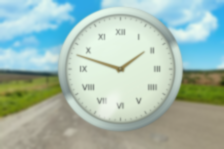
1:48
